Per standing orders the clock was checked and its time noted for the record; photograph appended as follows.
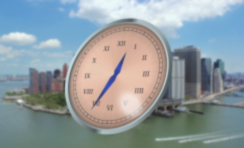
12:35
